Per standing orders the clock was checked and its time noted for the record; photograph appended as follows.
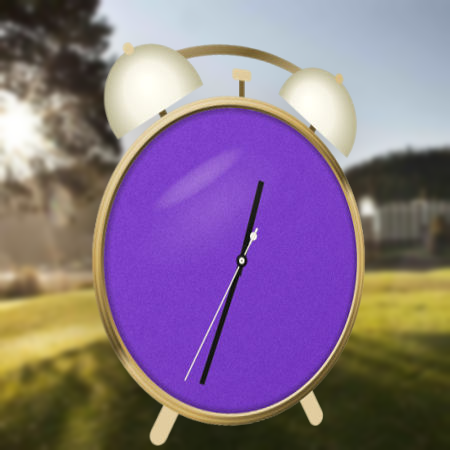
12:33:35
